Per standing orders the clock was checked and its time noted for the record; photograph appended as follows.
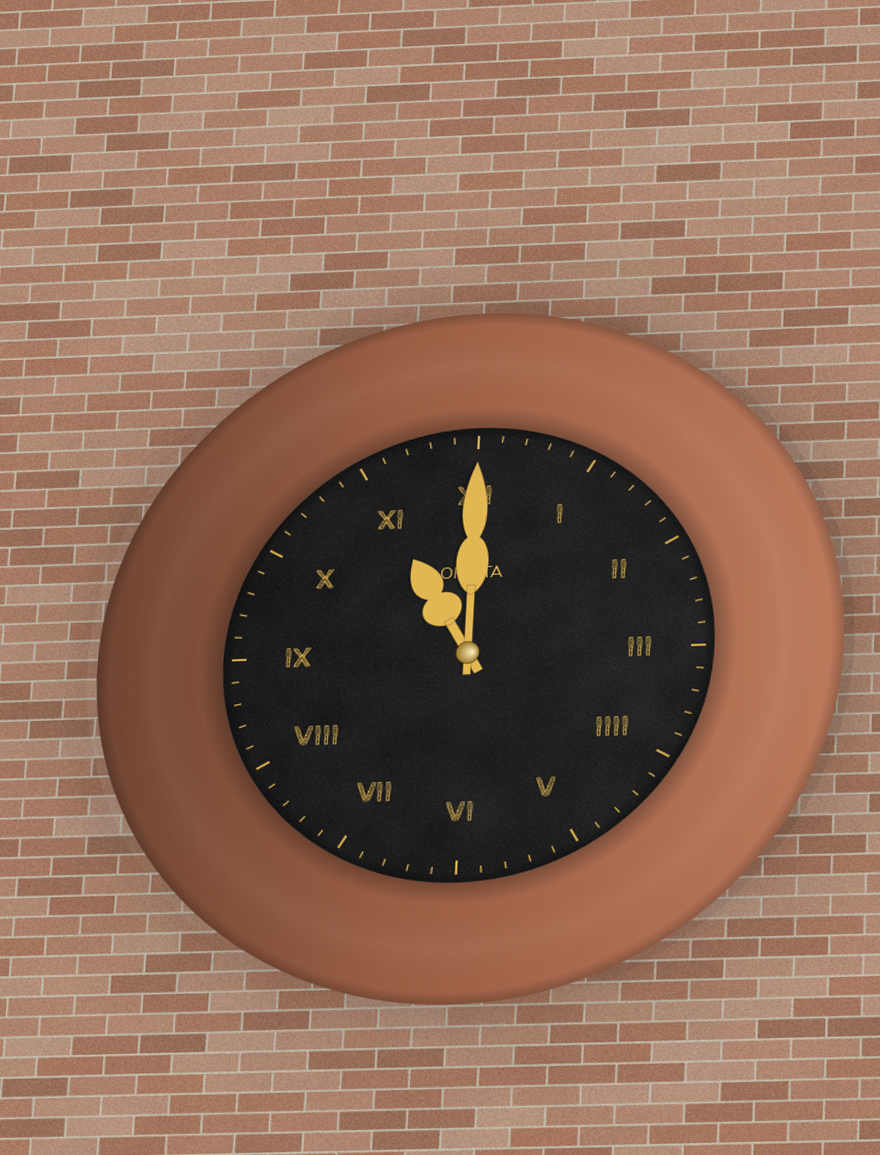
11:00
